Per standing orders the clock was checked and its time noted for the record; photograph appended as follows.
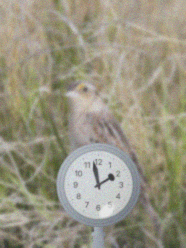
1:58
